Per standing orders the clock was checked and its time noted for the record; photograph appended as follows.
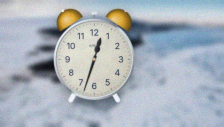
12:33
